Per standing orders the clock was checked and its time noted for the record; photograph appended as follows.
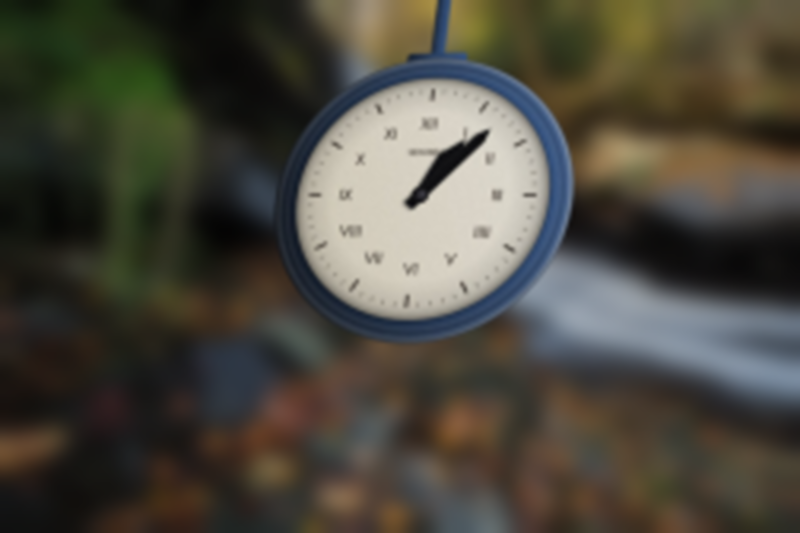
1:07
